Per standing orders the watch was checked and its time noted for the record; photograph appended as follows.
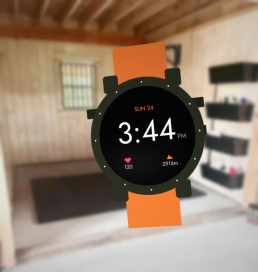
3:44
